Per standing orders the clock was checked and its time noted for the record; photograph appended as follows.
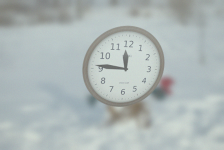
11:46
